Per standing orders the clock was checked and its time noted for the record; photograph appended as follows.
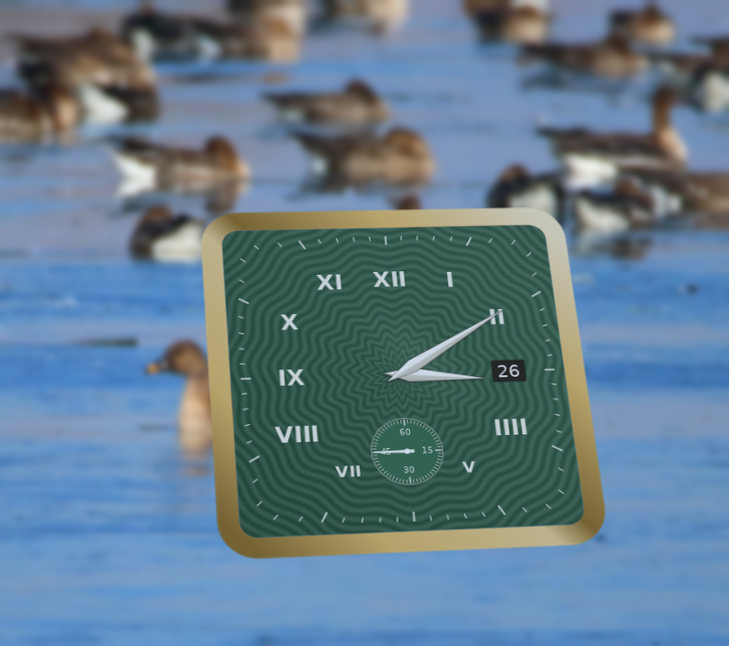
3:09:45
